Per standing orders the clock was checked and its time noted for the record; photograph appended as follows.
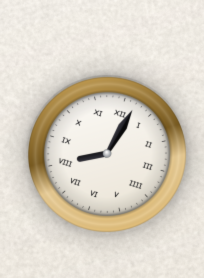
8:02
